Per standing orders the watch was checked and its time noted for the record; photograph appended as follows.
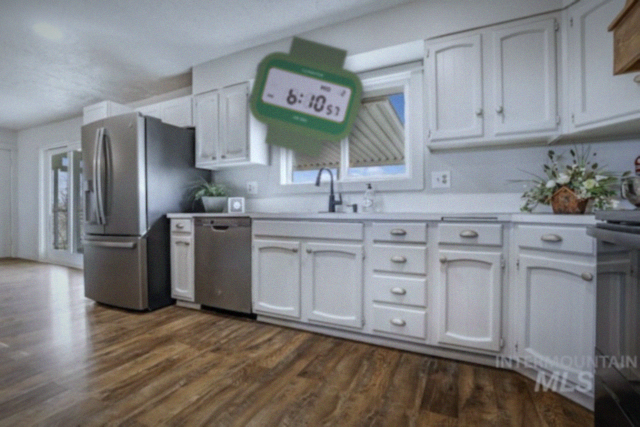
6:10
